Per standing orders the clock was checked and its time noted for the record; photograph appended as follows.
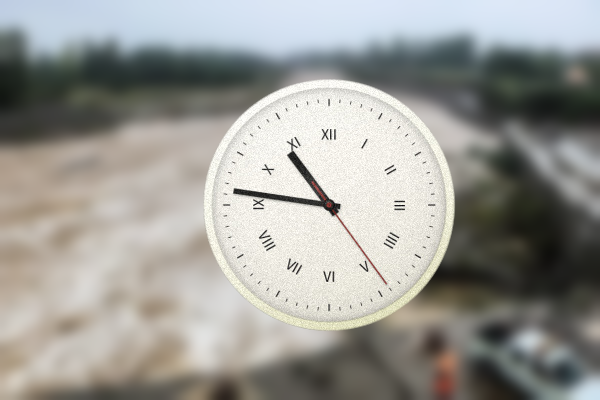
10:46:24
